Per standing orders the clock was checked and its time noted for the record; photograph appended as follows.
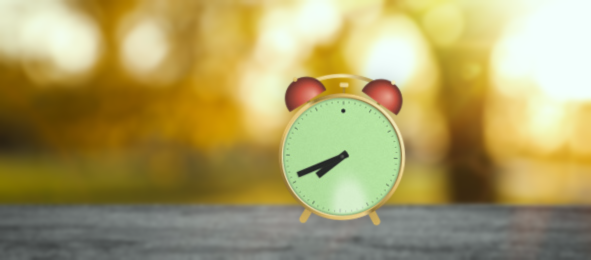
7:41
